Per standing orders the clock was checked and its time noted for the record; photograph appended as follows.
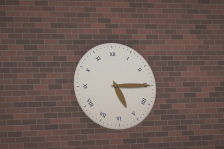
5:15
